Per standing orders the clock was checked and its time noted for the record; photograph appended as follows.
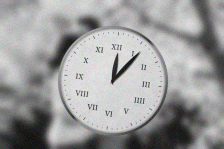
12:06
